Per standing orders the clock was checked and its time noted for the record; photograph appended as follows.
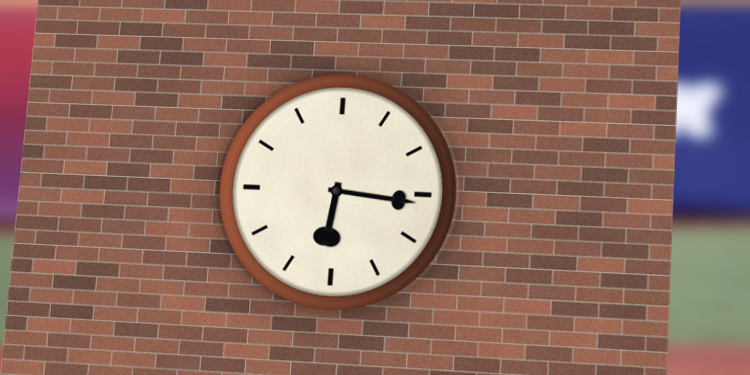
6:16
